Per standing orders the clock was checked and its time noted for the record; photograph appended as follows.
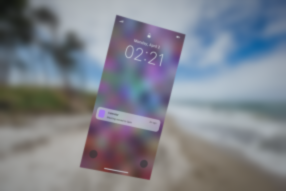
2:21
